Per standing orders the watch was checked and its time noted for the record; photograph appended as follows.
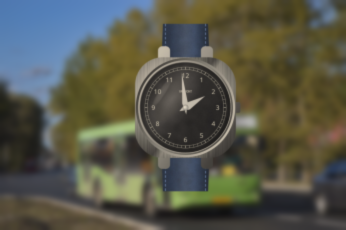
1:59
